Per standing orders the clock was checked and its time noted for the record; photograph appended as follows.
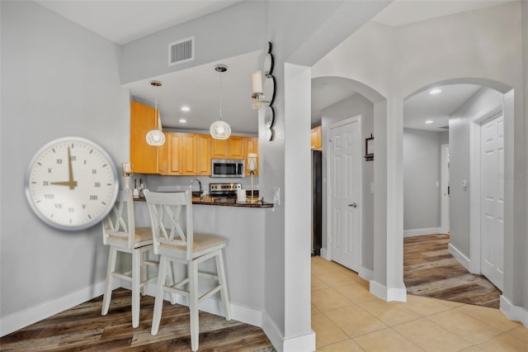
8:59
